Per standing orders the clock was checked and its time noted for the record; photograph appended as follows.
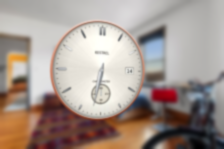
6:32
